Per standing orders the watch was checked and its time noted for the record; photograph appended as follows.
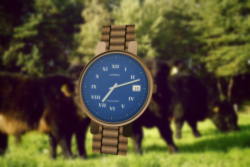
7:12
